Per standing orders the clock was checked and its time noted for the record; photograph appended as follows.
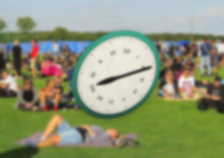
8:11
